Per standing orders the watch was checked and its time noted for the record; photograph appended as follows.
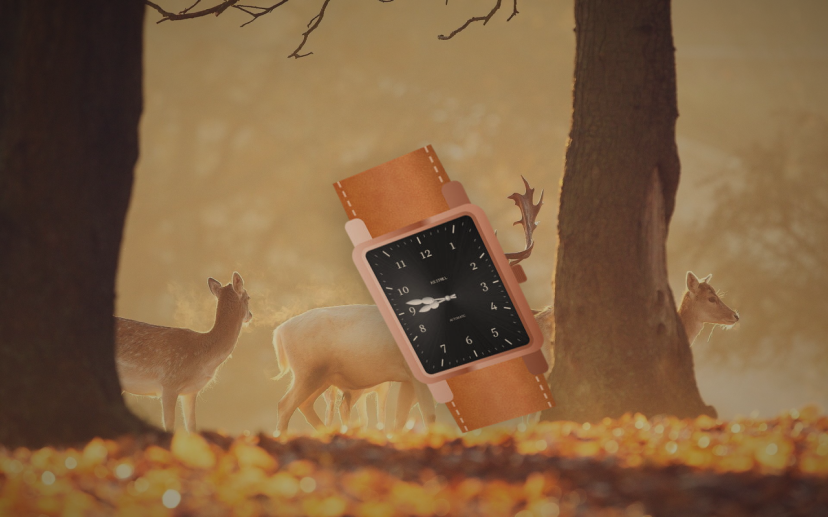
8:47
